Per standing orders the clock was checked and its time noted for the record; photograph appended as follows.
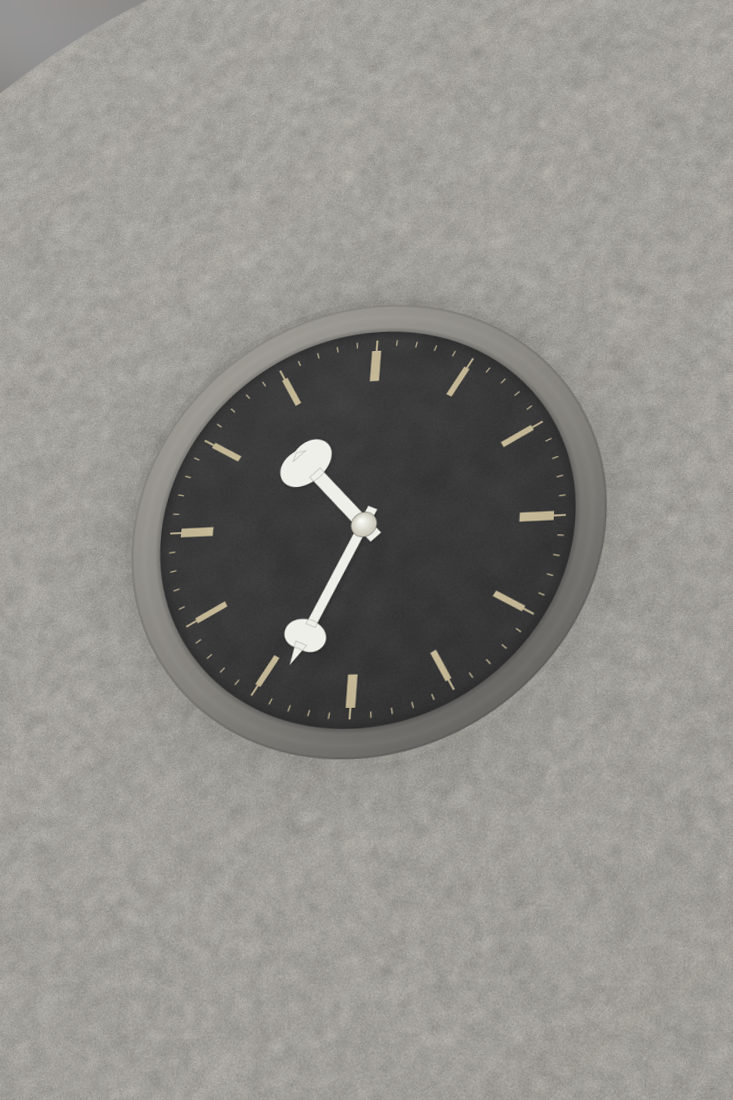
10:34
